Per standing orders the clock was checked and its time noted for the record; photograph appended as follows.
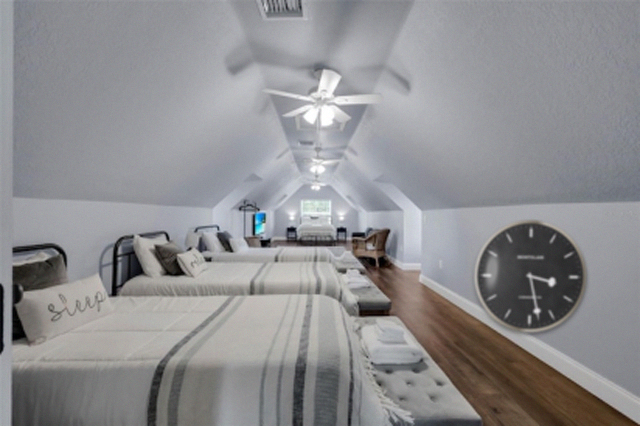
3:28
